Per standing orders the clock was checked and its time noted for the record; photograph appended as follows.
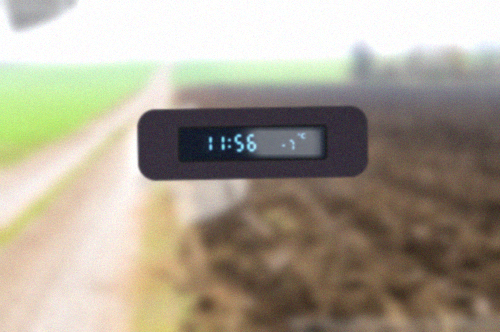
11:56
